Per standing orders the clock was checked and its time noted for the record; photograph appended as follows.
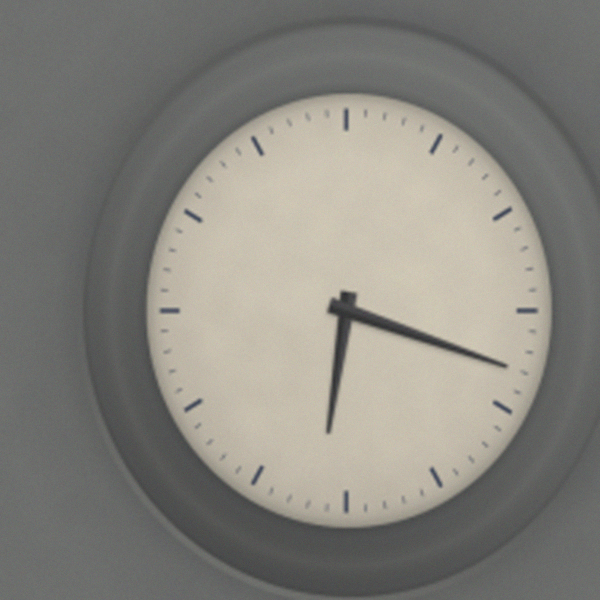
6:18
